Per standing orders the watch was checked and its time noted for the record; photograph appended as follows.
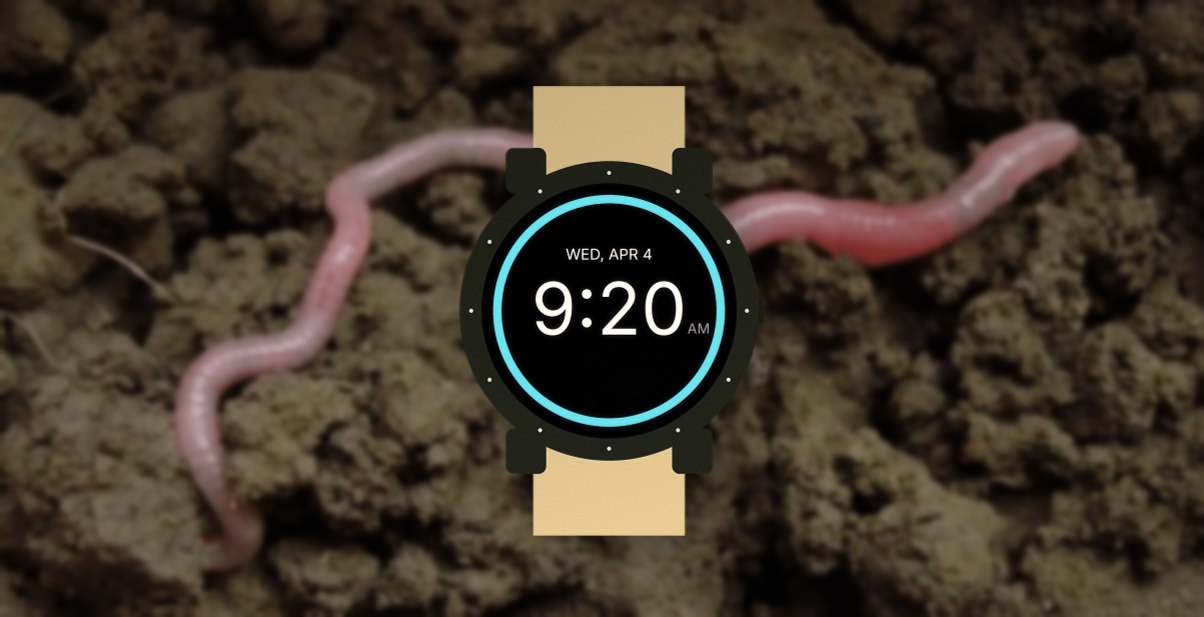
9:20
